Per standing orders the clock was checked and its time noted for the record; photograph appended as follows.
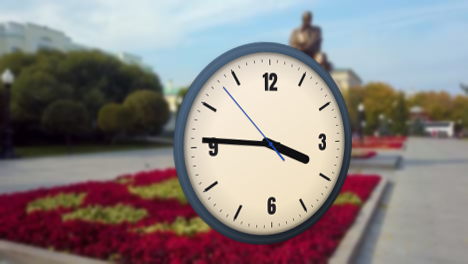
3:45:53
